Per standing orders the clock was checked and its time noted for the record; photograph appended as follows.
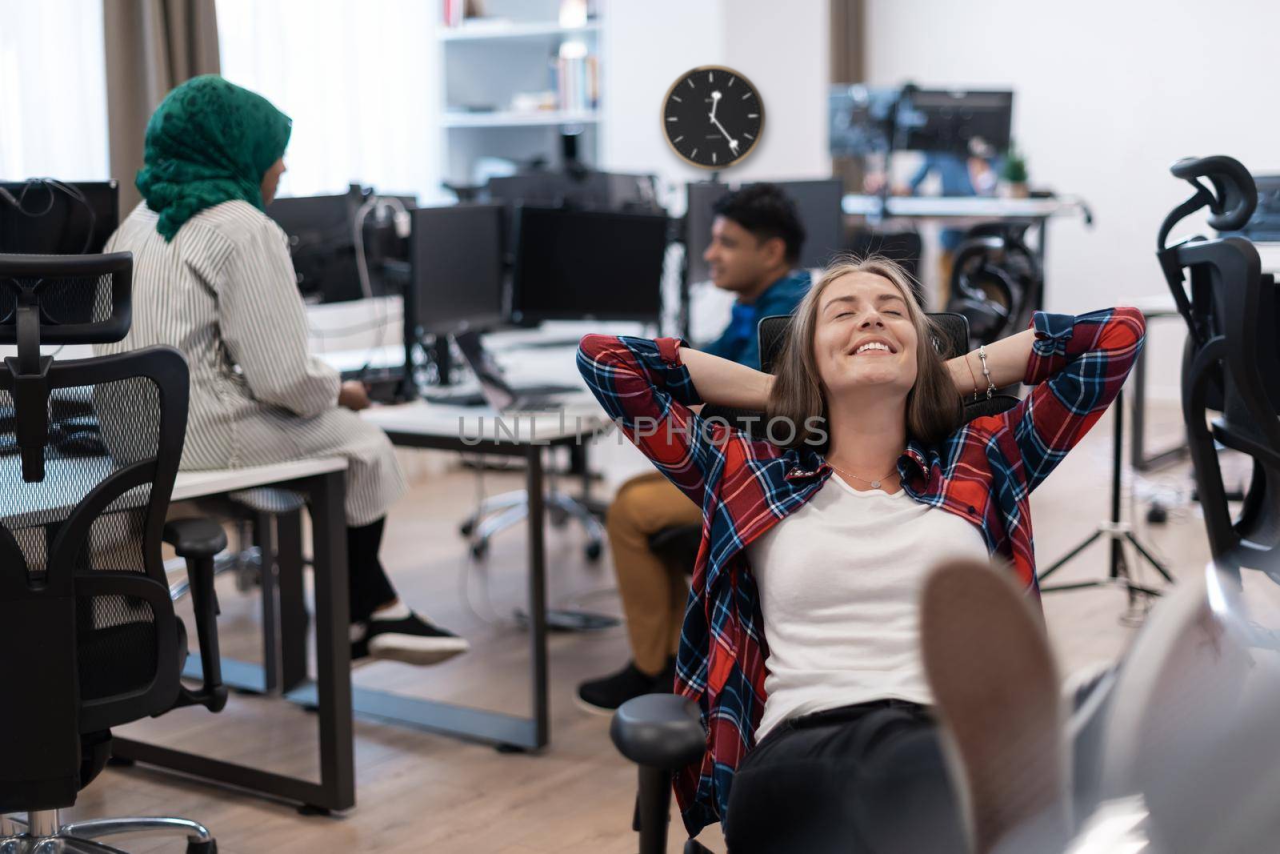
12:24
